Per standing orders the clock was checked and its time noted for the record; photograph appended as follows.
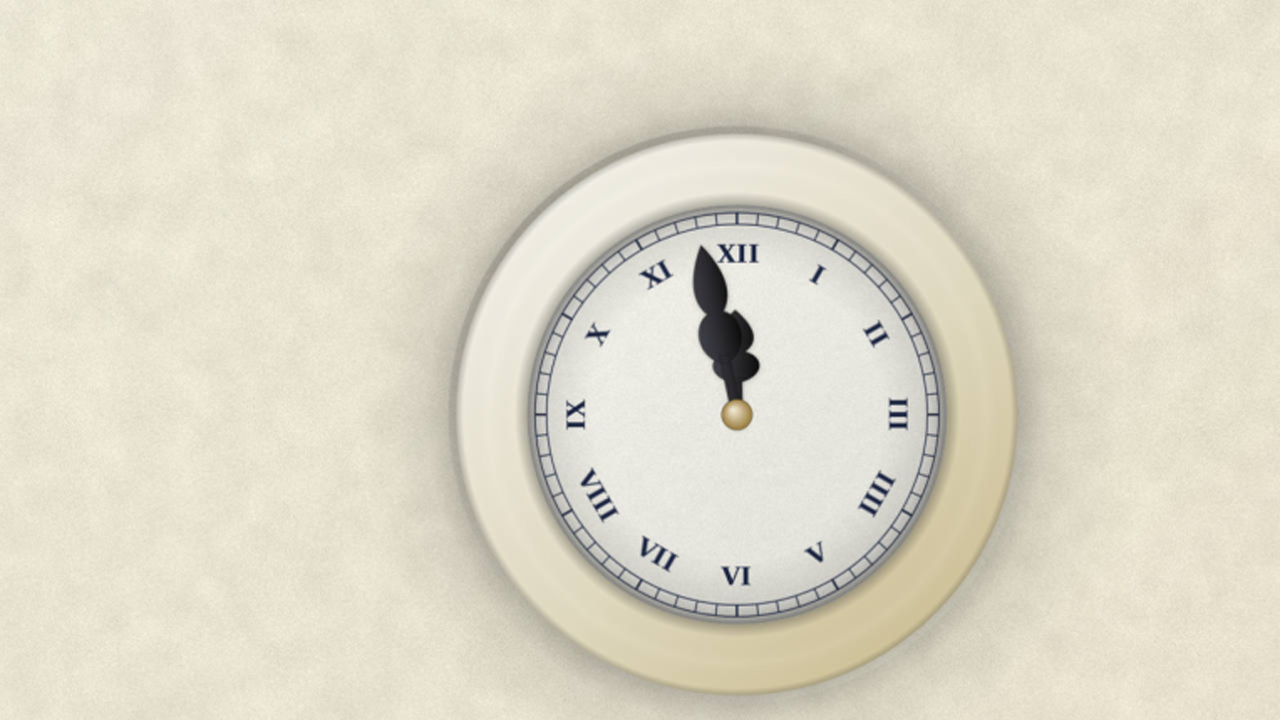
11:58
